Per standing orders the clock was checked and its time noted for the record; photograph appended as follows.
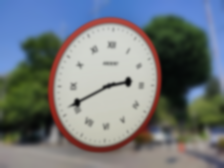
2:41
